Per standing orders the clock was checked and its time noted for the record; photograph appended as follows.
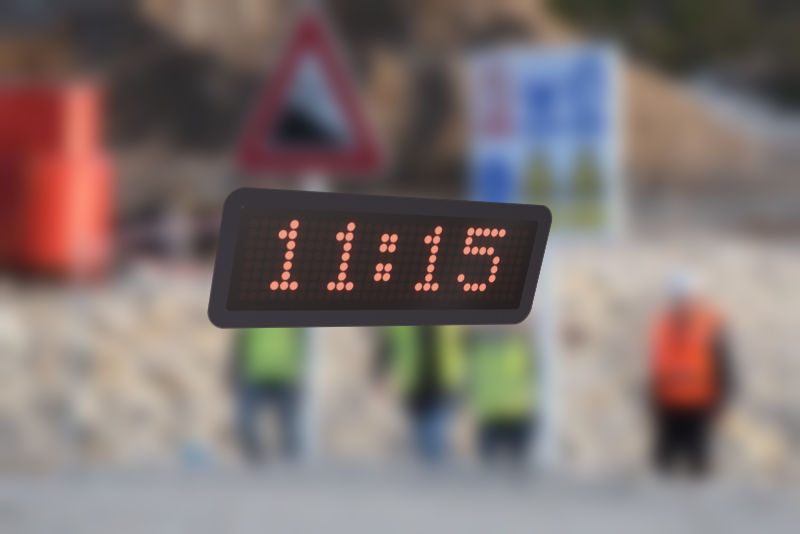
11:15
